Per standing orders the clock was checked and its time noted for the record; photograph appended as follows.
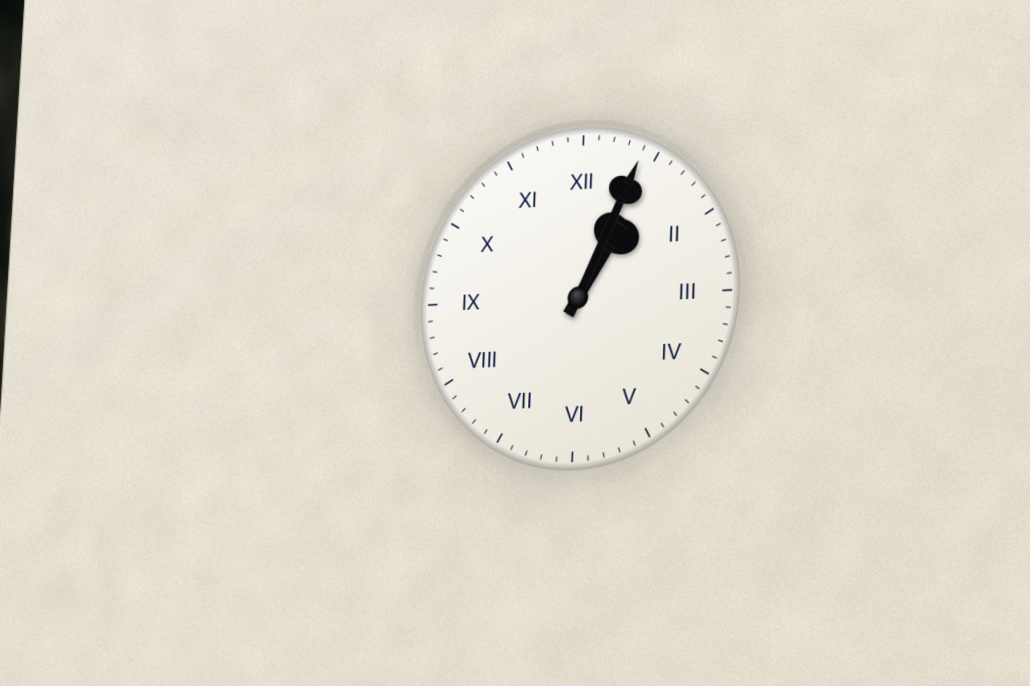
1:04
